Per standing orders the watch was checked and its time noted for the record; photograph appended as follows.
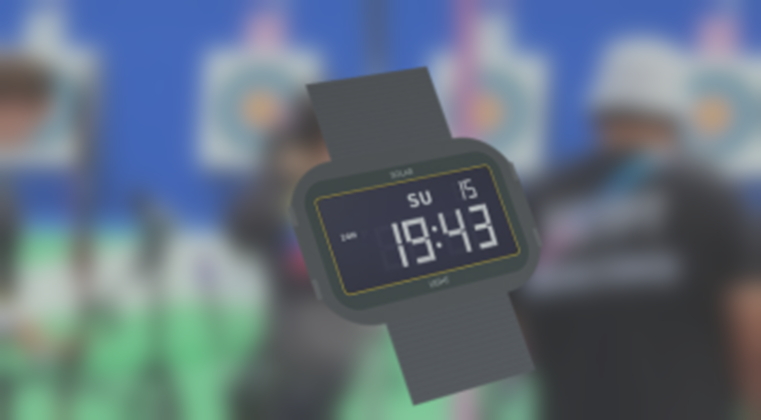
19:43
